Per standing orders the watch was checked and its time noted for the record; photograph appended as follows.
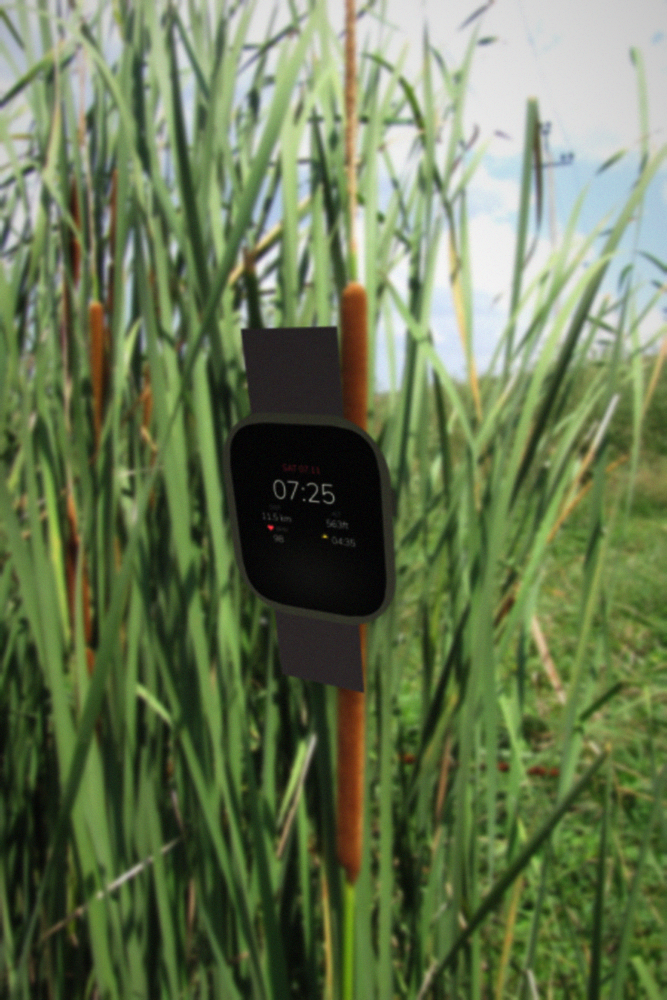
7:25
